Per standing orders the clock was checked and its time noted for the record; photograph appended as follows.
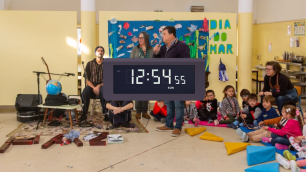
12:54:55
